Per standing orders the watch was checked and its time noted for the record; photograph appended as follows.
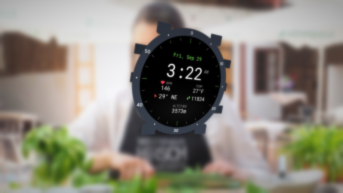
3:22
